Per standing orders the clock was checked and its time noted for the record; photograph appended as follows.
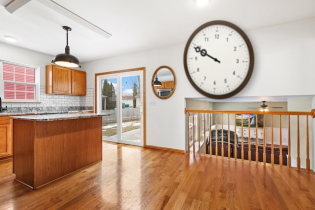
9:49
